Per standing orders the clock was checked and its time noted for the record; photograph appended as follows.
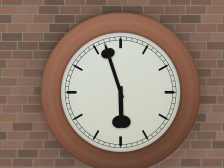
5:57
